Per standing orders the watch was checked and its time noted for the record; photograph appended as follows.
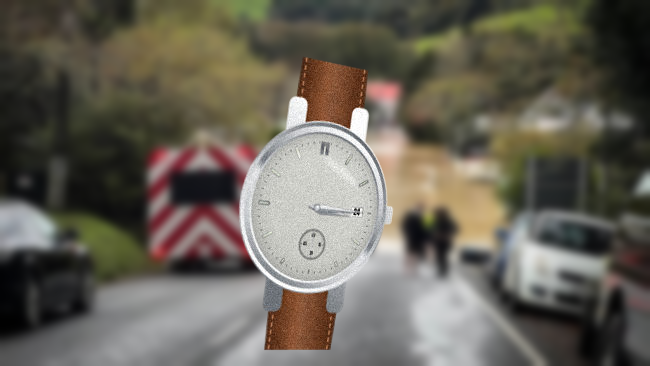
3:15
